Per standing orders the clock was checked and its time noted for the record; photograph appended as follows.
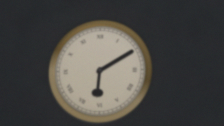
6:10
